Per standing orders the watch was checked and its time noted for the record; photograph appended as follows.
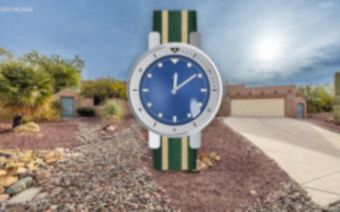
12:09
